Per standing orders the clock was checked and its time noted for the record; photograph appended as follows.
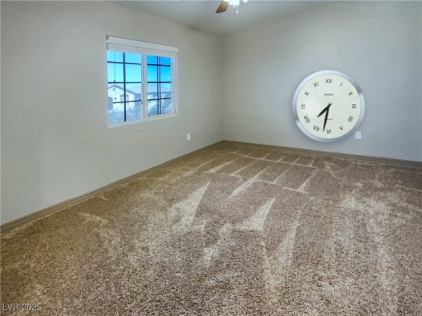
7:32
